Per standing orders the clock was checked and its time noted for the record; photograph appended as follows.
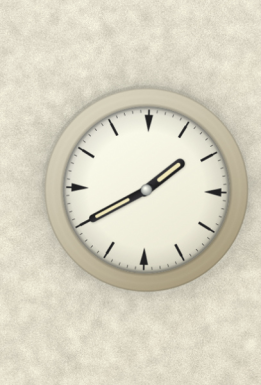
1:40
